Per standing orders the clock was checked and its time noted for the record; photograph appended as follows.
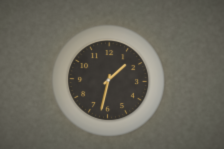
1:32
